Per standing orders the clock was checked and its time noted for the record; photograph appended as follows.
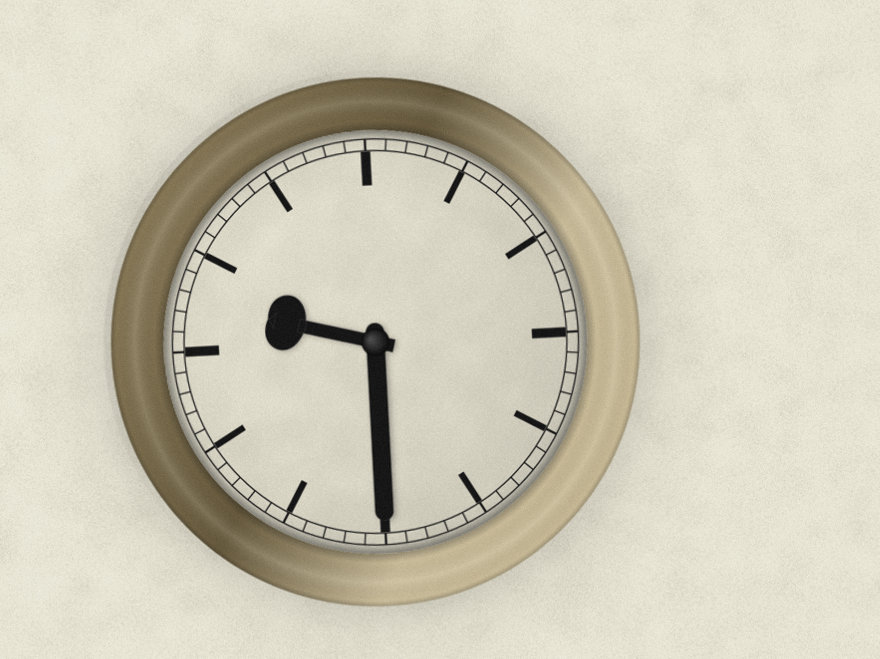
9:30
